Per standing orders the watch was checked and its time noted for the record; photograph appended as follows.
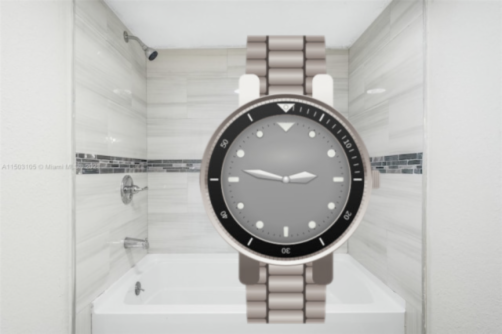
2:47
